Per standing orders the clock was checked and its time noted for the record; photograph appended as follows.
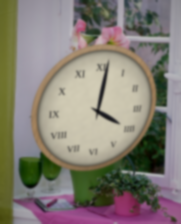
4:01
